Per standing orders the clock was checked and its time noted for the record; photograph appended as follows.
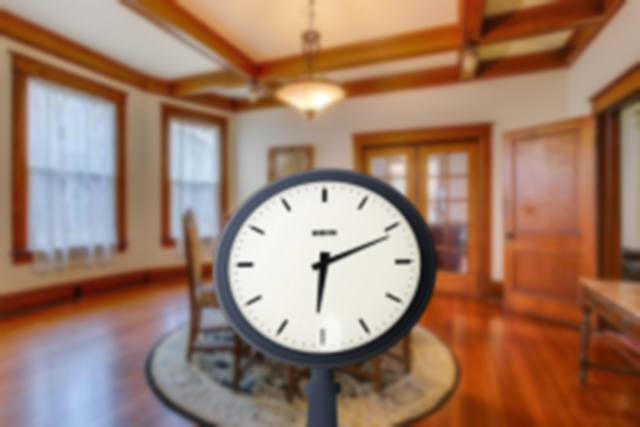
6:11
